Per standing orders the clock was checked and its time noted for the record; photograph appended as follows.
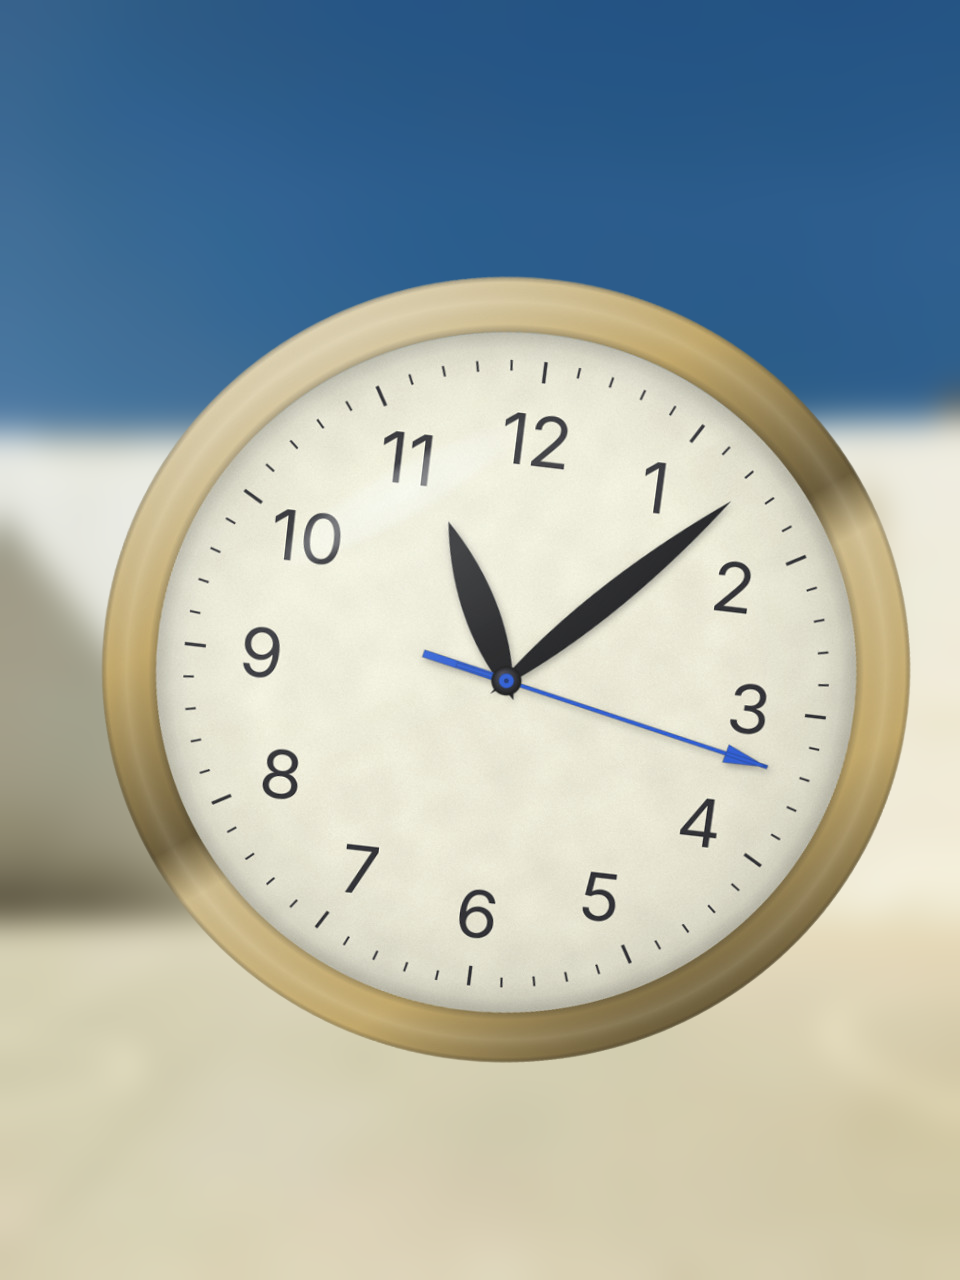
11:07:17
